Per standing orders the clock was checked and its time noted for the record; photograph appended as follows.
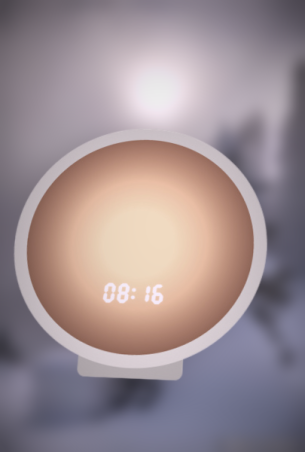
8:16
